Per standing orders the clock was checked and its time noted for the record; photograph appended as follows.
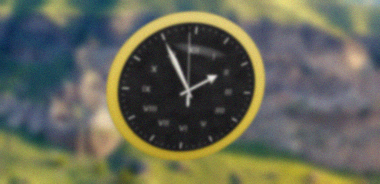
1:54:59
